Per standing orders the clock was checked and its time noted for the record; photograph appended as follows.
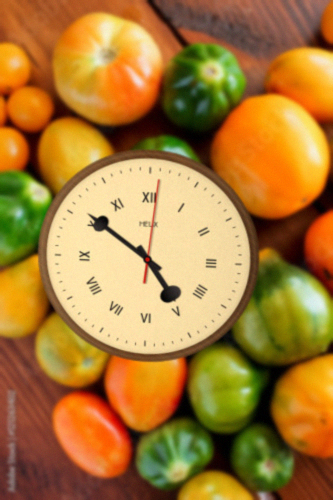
4:51:01
